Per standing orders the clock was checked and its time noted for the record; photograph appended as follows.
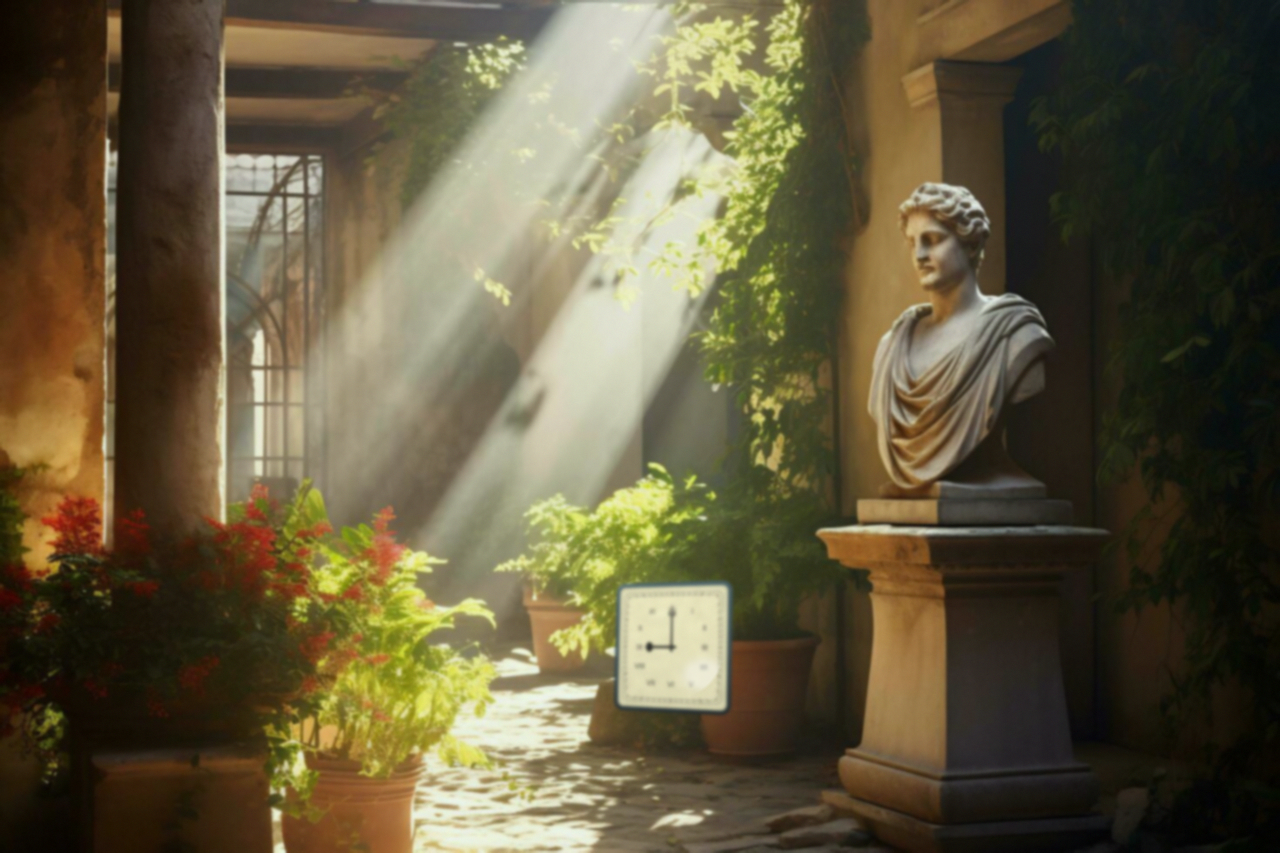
9:00
